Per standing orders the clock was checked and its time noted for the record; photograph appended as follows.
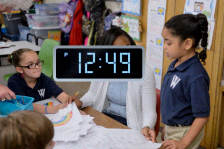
12:49
